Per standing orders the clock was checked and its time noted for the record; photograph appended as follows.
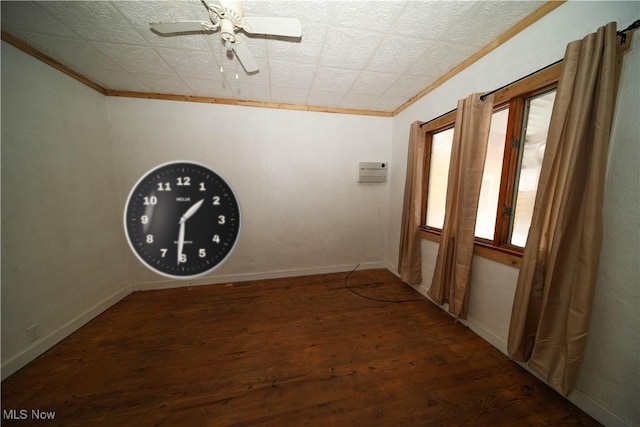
1:31
